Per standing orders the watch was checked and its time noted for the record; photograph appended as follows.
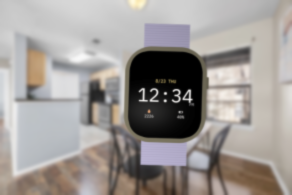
12:34
